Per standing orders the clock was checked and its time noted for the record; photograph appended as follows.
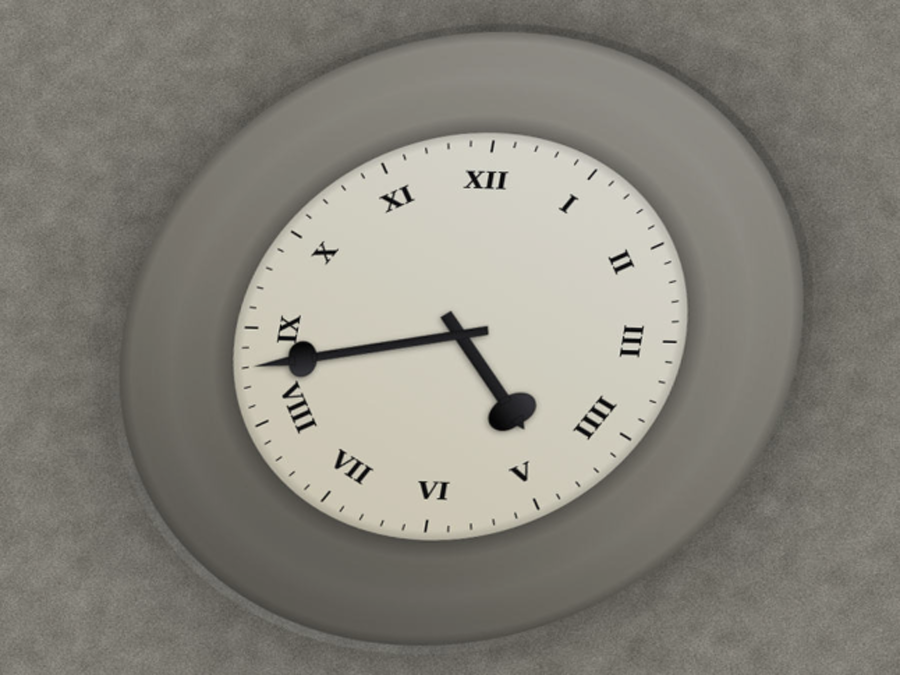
4:43
